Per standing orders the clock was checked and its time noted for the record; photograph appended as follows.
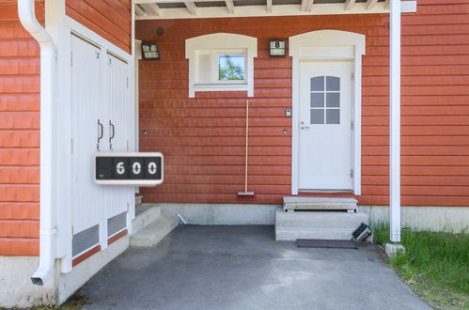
6:00
